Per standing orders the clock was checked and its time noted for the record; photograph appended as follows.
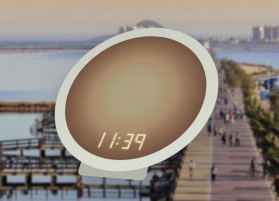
11:39
